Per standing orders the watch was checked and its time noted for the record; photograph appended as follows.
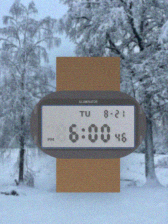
6:00:46
